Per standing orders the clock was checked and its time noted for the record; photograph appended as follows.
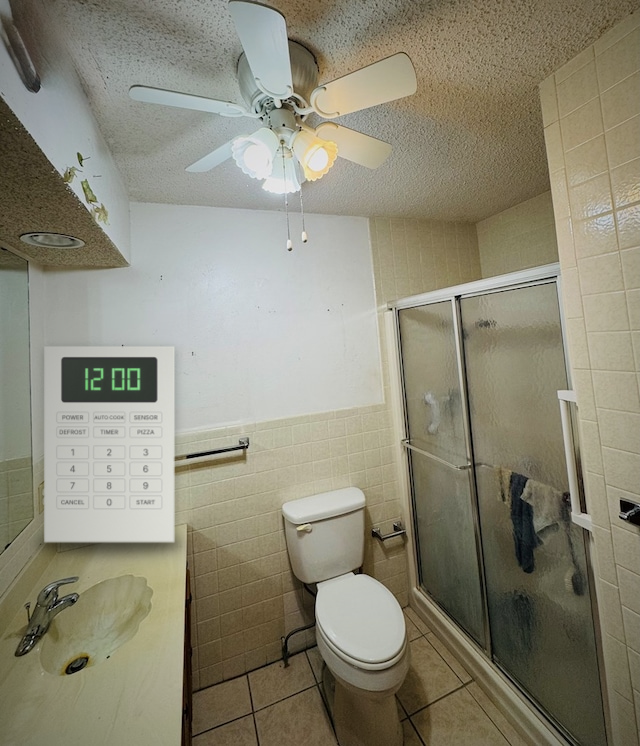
12:00
